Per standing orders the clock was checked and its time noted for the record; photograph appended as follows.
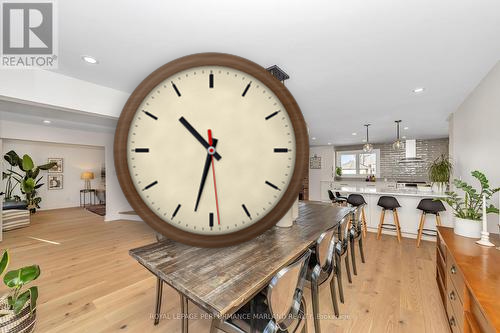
10:32:29
